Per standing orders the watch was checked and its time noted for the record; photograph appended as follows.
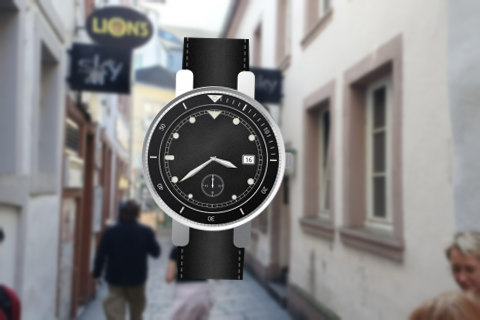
3:39
